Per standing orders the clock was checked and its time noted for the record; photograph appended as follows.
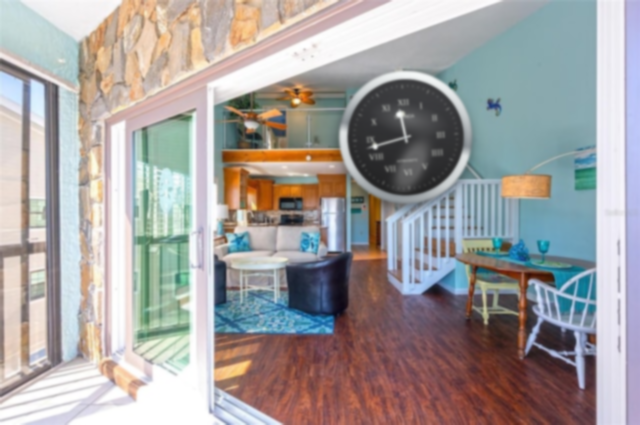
11:43
